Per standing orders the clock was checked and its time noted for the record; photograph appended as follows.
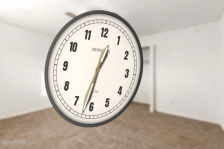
12:32
